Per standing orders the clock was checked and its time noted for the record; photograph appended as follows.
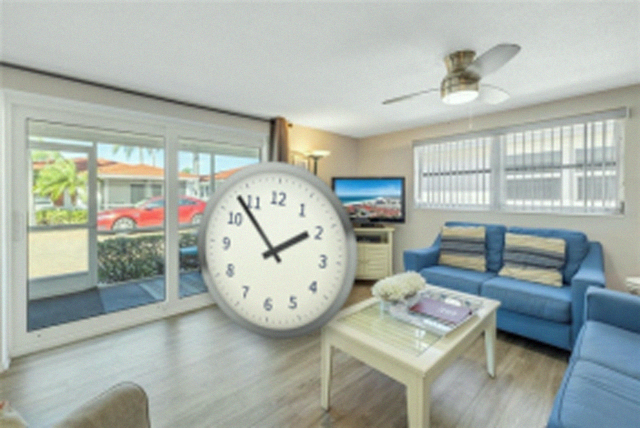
1:53
